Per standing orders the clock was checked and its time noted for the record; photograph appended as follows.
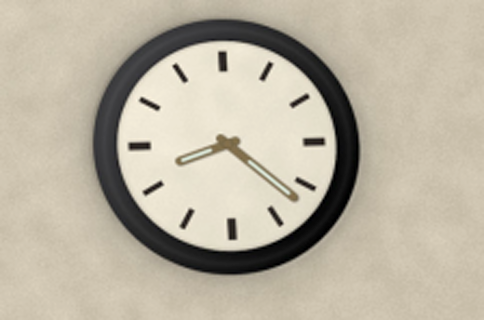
8:22
